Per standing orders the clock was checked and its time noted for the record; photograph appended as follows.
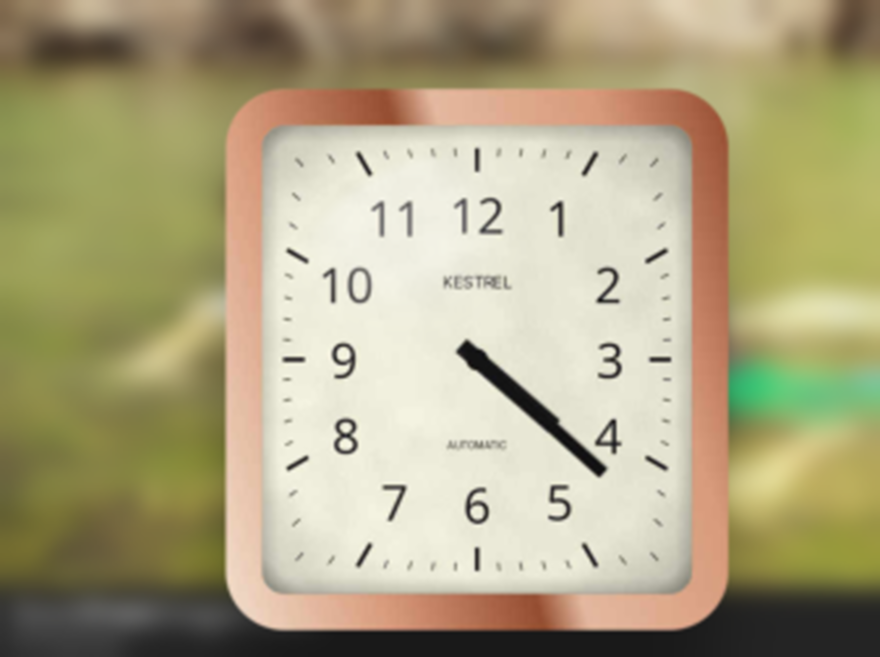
4:22
